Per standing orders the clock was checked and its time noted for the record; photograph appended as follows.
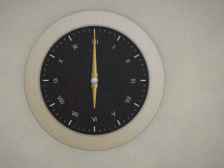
6:00
